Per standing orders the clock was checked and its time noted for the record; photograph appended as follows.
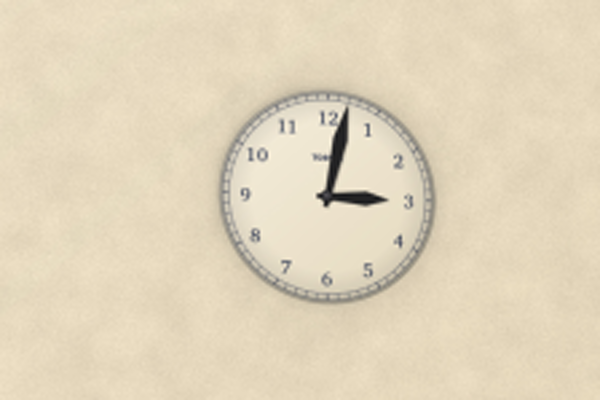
3:02
